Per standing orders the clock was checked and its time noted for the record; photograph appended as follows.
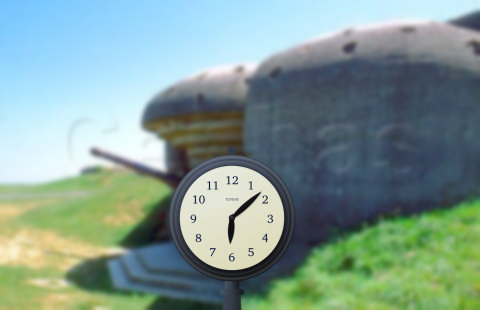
6:08
